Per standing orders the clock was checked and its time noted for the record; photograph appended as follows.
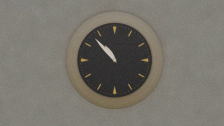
10:53
